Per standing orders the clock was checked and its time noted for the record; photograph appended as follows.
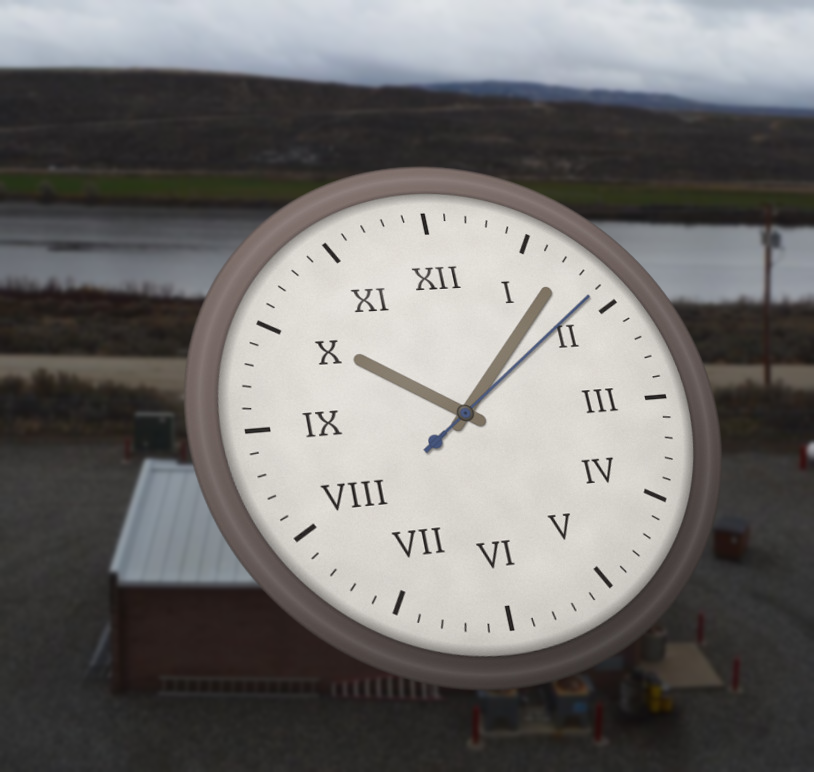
10:07:09
